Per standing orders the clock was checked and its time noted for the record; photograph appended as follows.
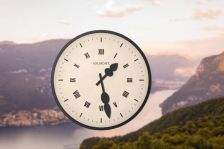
1:28
